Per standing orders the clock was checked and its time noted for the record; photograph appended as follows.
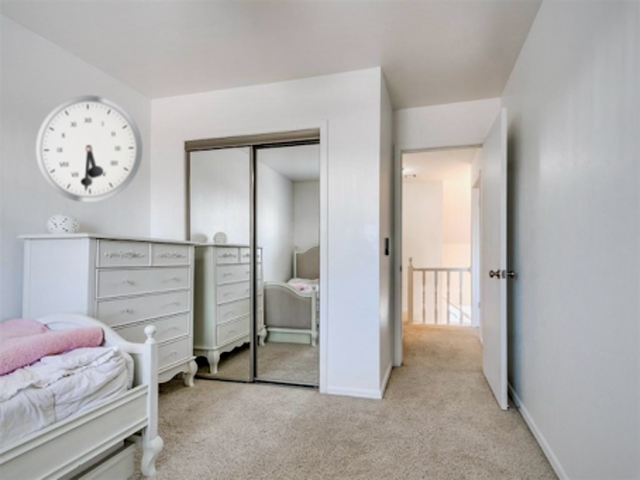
5:31
